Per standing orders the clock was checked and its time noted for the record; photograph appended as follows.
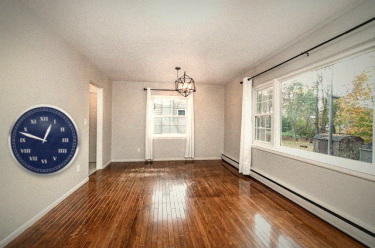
12:48
